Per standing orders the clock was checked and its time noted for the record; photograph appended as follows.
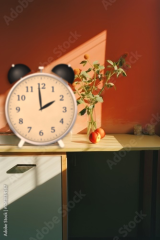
1:59
